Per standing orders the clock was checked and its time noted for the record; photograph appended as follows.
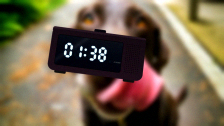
1:38
